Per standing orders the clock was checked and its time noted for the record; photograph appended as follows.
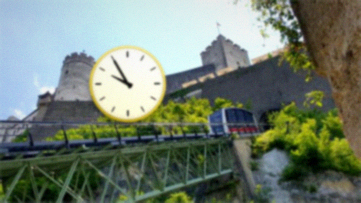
9:55
